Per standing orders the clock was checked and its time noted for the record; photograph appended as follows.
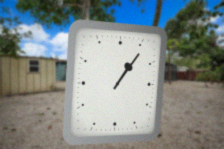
1:06
